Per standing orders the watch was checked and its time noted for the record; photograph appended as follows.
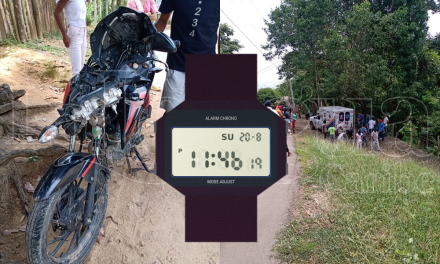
11:46:19
